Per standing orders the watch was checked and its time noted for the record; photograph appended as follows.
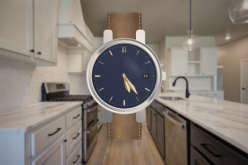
5:24
